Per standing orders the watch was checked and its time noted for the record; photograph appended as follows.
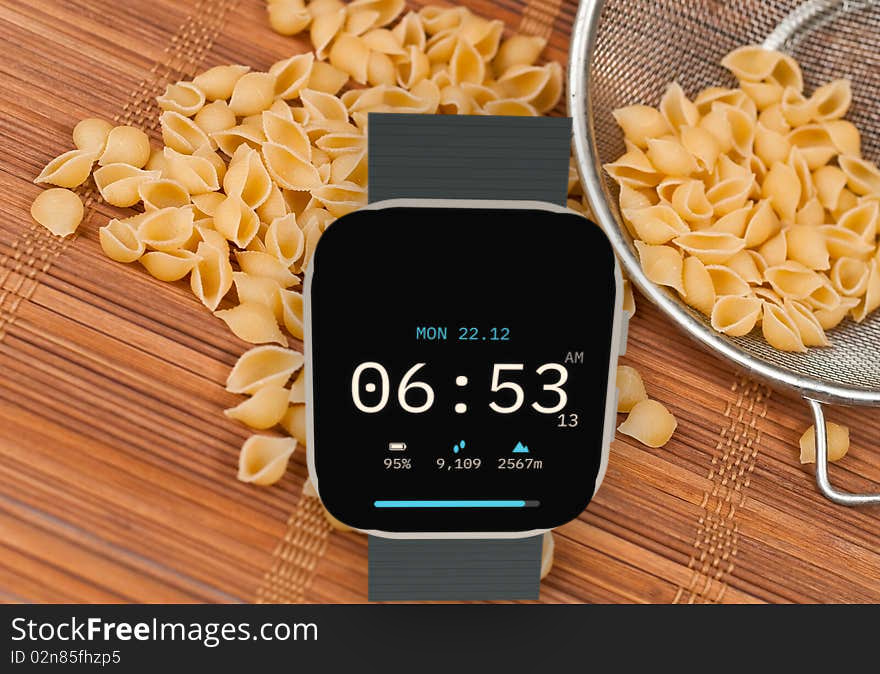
6:53:13
